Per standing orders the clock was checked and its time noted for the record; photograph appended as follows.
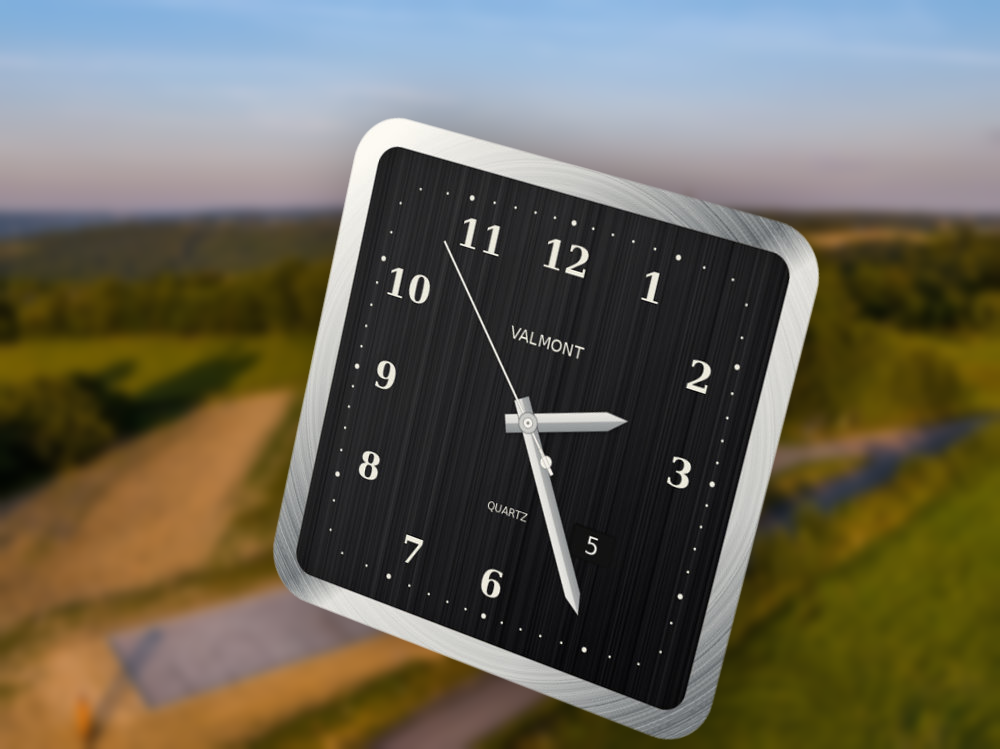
2:24:53
